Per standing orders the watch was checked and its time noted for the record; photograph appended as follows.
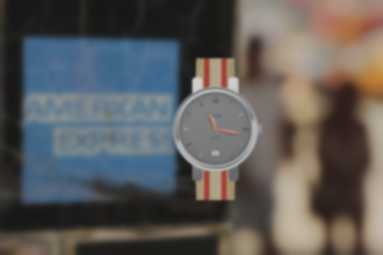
11:17
